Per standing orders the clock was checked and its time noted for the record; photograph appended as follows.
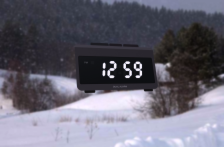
12:59
